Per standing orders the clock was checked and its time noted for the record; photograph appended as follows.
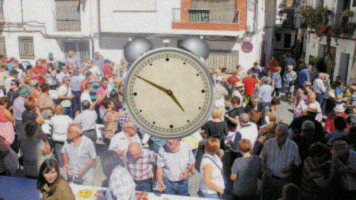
4:50
